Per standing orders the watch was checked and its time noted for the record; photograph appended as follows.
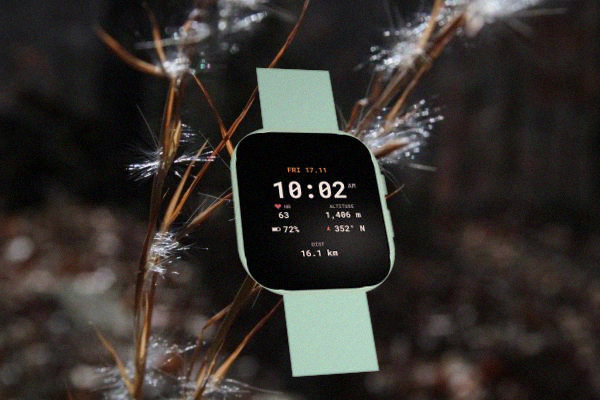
10:02
